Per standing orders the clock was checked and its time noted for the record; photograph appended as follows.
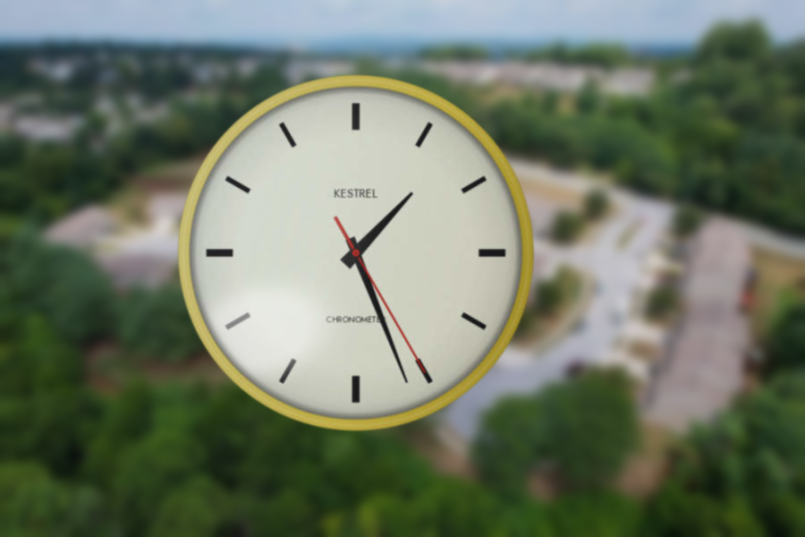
1:26:25
